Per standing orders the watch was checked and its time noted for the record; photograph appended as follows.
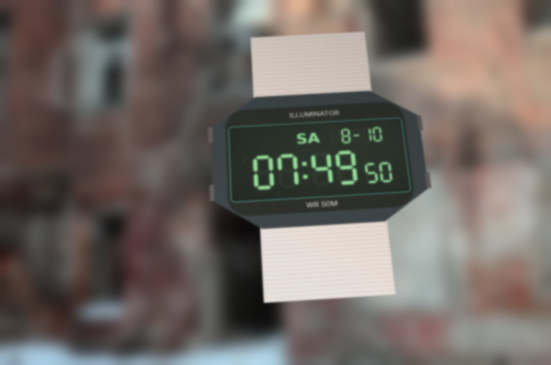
7:49:50
